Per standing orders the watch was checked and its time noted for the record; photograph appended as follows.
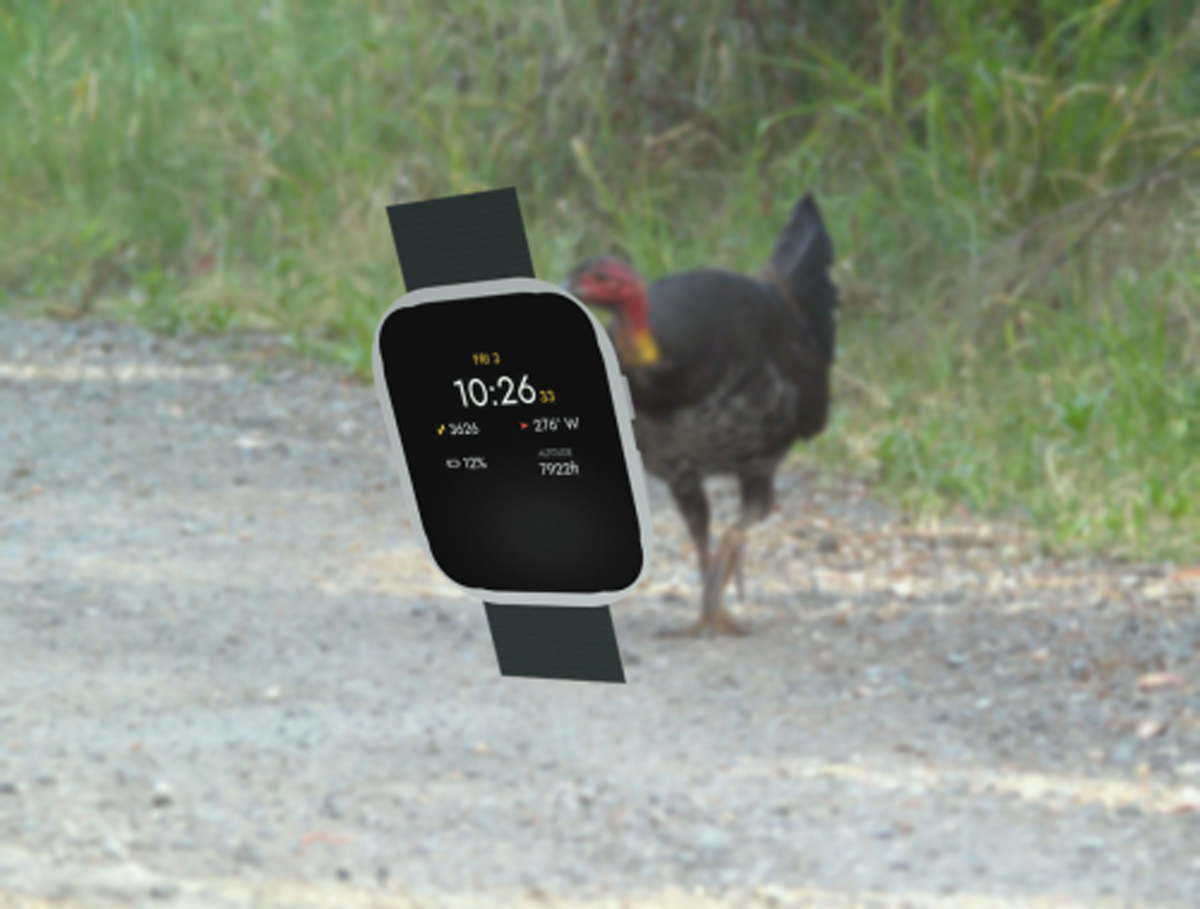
10:26
